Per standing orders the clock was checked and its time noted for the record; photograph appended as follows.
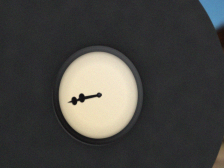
8:43
